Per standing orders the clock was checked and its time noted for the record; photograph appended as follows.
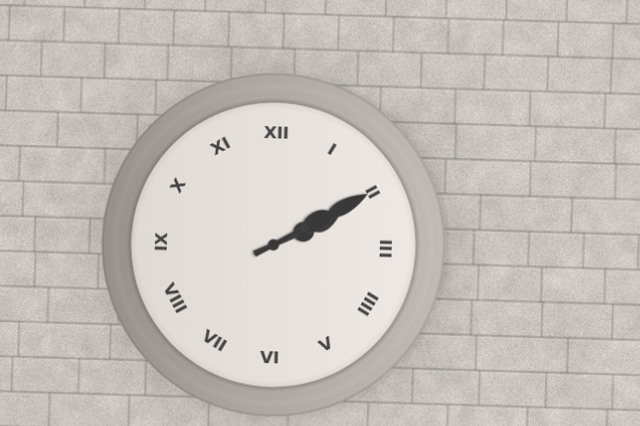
2:10
